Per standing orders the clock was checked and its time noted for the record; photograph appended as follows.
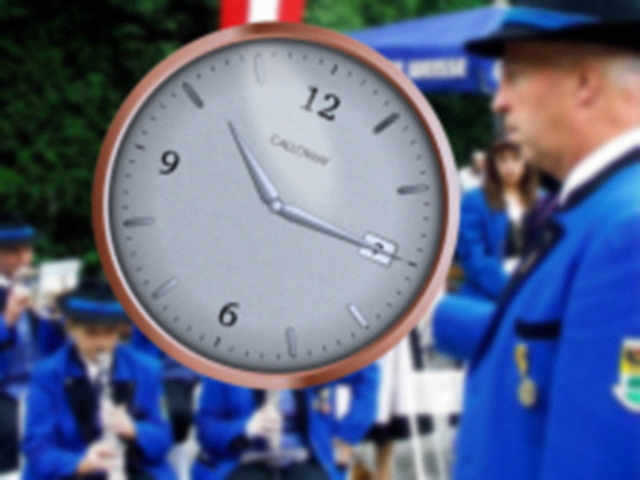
10:15
